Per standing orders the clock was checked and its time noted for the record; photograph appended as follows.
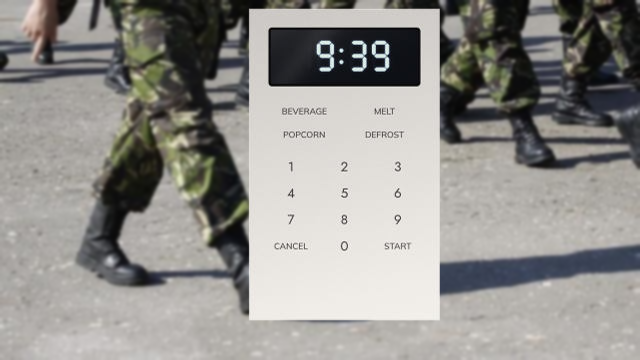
9:39
